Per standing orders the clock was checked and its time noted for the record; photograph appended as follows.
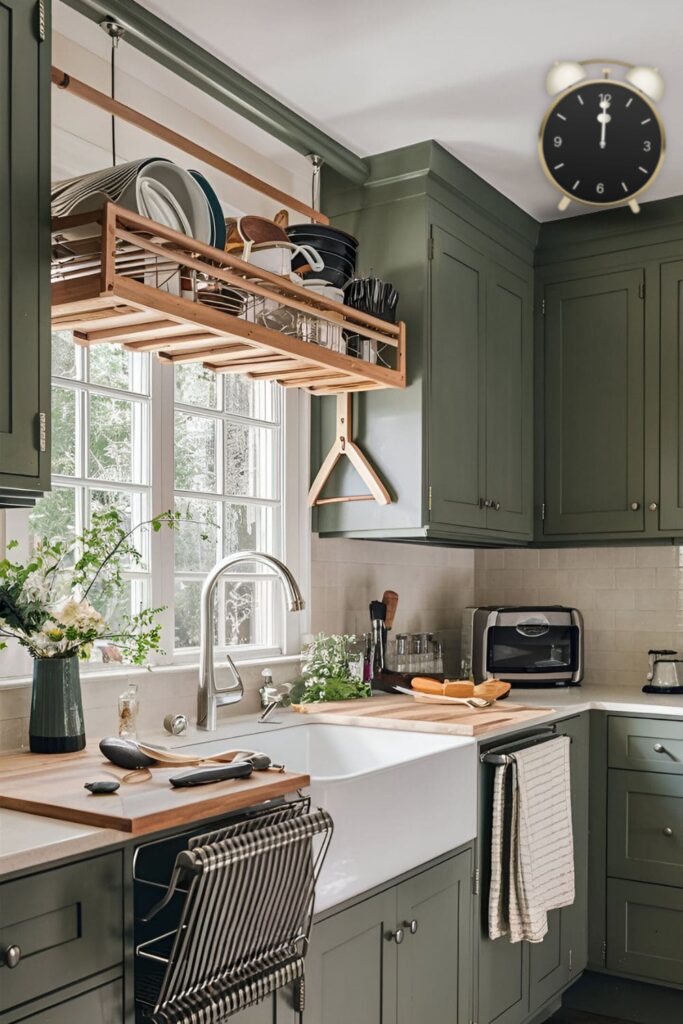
12:00
